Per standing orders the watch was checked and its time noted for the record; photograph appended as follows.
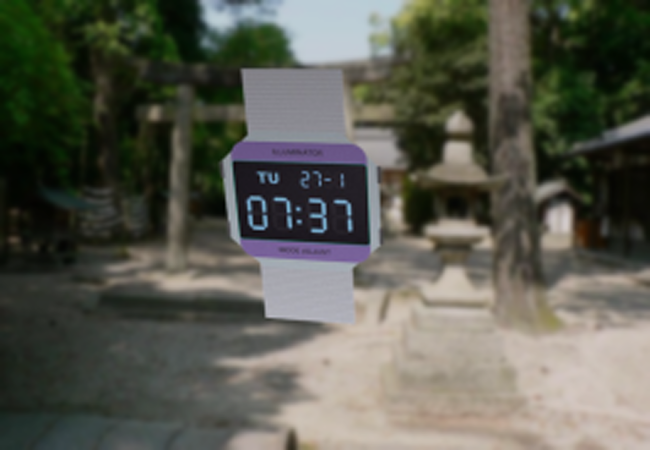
7:37
